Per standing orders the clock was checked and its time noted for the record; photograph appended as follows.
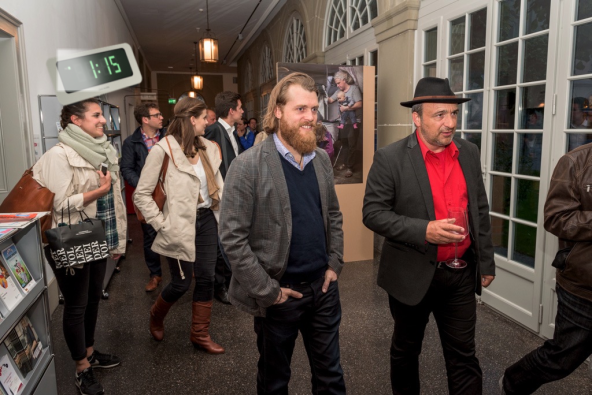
1:15
